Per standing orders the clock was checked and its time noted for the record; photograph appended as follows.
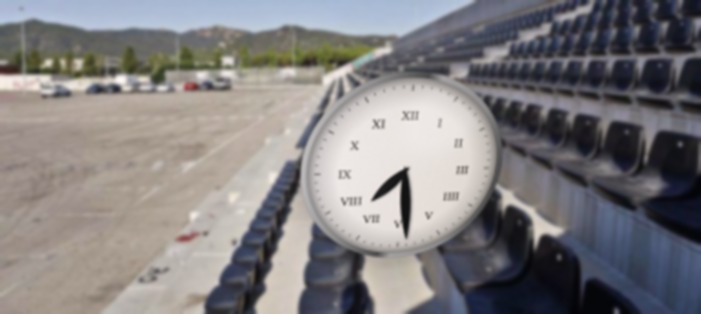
7:29
